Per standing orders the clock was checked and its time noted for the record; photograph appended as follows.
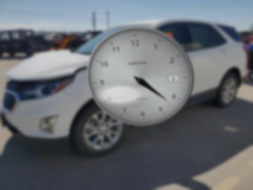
4:22
